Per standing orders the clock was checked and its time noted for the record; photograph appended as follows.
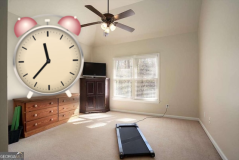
11:37
